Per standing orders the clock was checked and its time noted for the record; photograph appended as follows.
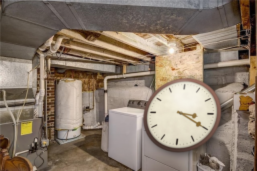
3:20
